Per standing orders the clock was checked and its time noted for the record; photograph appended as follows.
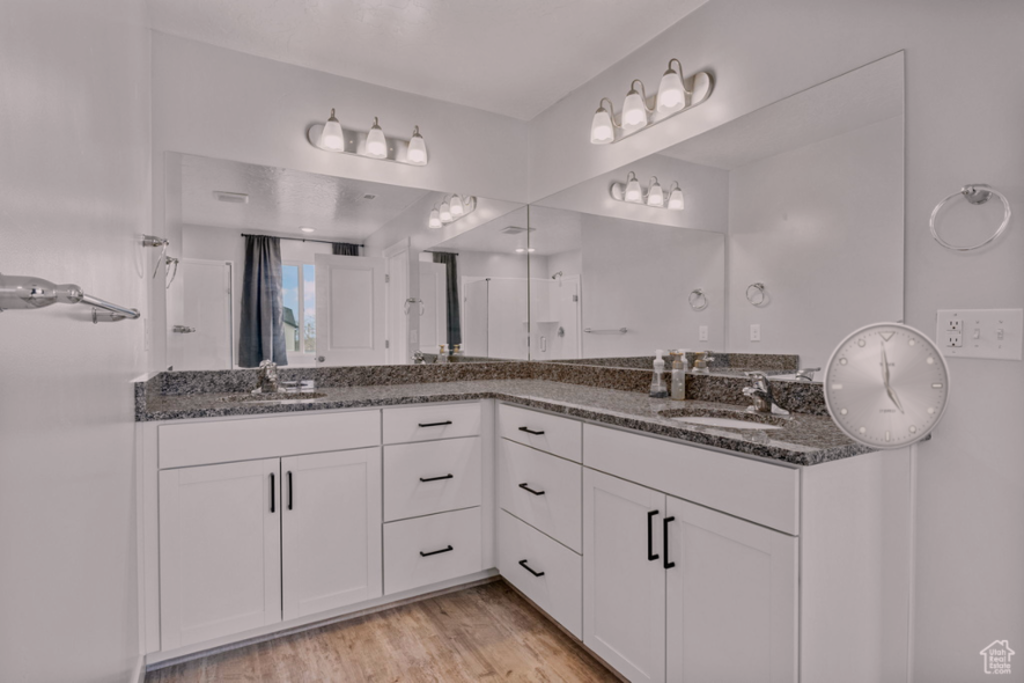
4:59
